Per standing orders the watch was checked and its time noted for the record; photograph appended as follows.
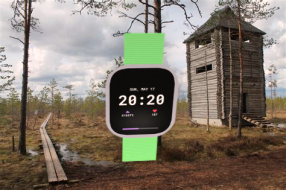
20:20
